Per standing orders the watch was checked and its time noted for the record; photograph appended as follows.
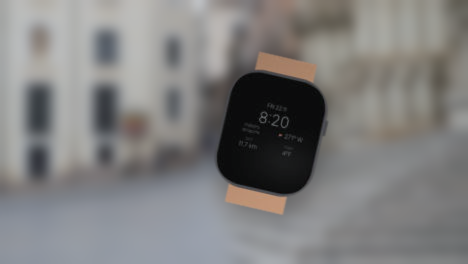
8:20
